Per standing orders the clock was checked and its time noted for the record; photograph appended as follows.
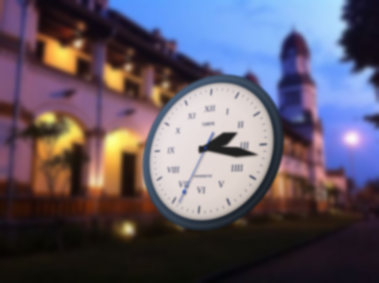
2:16:34
